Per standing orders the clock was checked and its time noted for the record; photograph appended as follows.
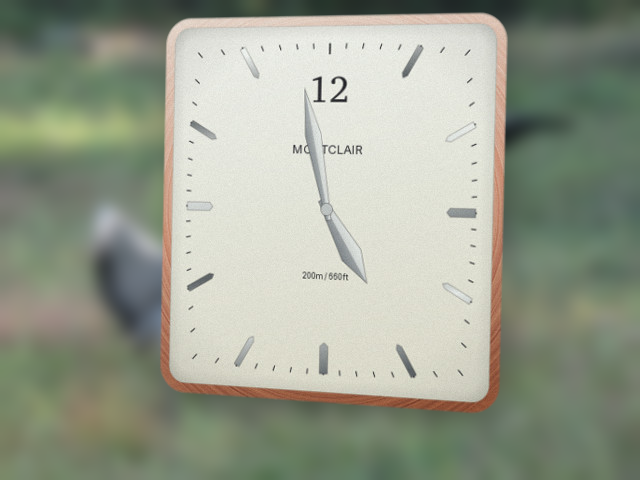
4:58
